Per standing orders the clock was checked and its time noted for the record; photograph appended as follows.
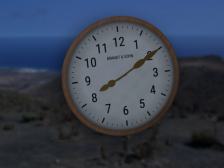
8:10
